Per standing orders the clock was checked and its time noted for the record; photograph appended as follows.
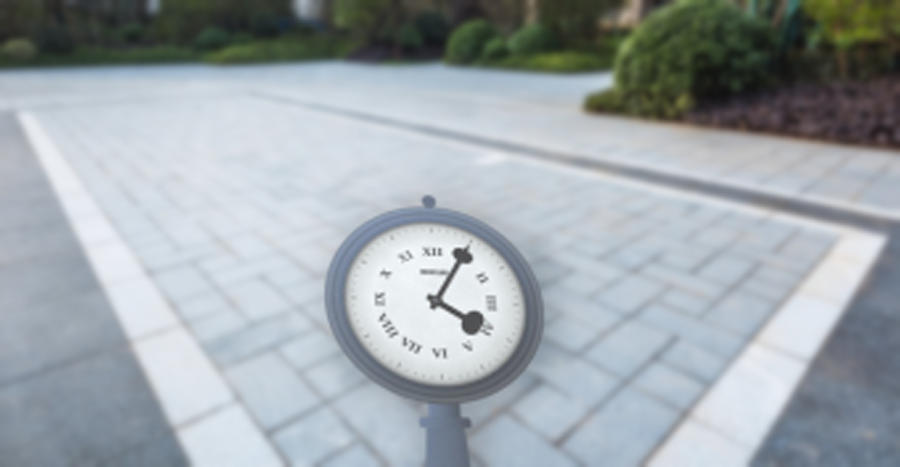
4:05
